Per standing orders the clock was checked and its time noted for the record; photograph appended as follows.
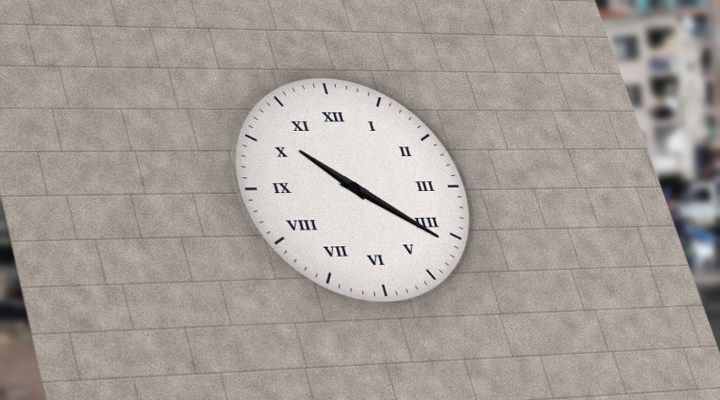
10:21
